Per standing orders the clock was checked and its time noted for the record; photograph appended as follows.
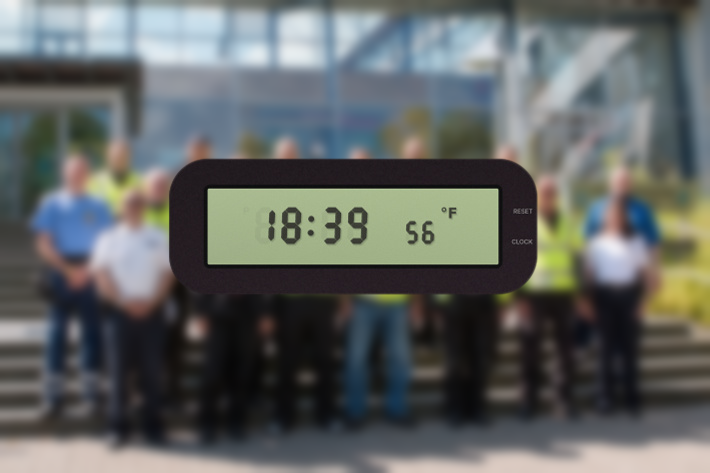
18:39
